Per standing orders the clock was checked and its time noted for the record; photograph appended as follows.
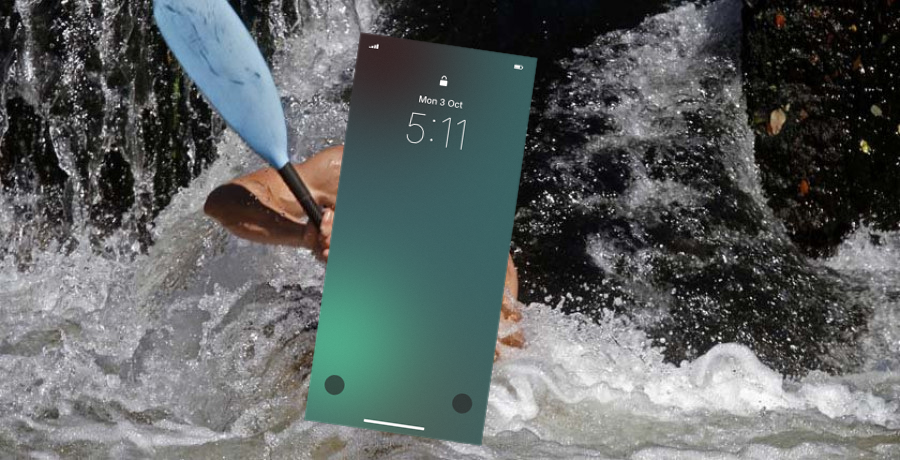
5:11
